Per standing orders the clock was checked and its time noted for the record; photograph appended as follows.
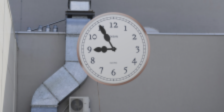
8:55
